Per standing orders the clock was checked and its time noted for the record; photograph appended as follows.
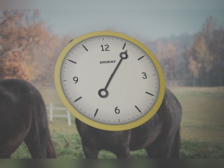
7:06
